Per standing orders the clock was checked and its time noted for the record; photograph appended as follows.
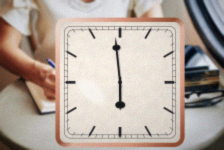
5:59
